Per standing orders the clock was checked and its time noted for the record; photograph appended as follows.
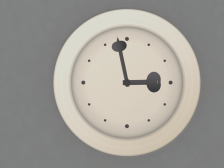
2:58
